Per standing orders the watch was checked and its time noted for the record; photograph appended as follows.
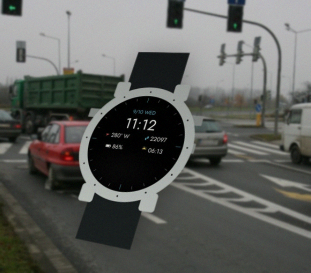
11:12
